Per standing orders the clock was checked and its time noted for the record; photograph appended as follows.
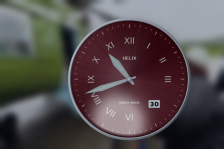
10:42
